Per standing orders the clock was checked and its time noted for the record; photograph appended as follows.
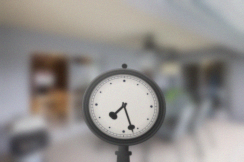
7:27
